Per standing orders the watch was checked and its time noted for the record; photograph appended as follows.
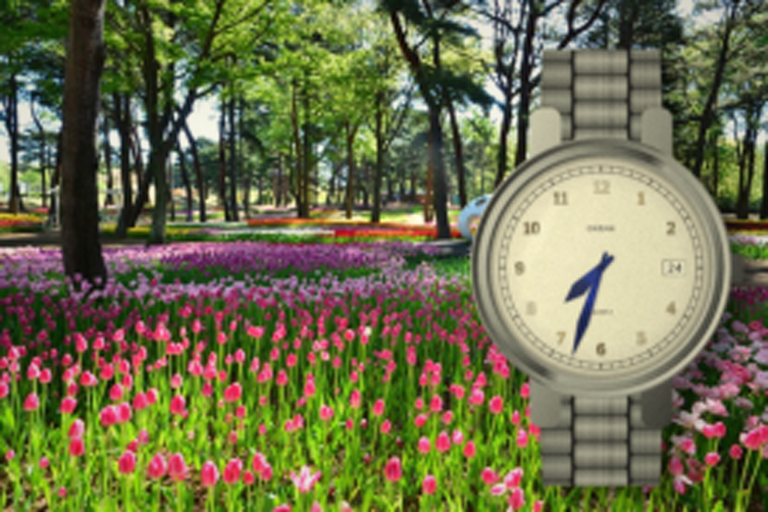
7:33
